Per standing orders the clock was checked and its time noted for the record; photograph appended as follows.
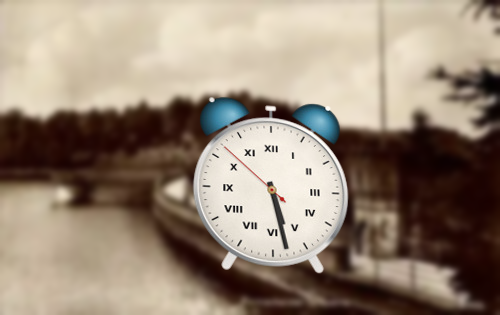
5:27:52
